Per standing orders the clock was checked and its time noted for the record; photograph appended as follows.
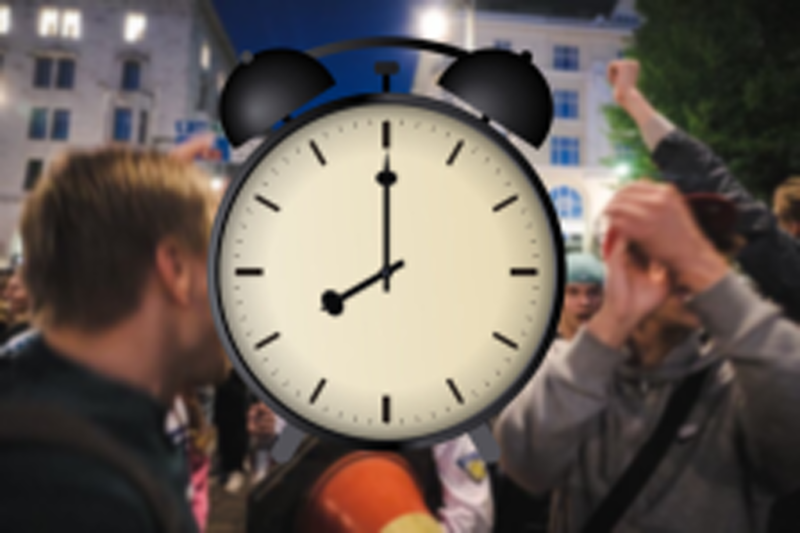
8:00
